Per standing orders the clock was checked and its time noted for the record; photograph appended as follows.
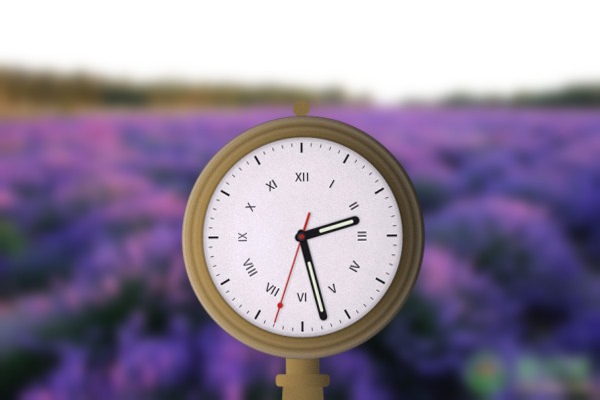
2:27:33
